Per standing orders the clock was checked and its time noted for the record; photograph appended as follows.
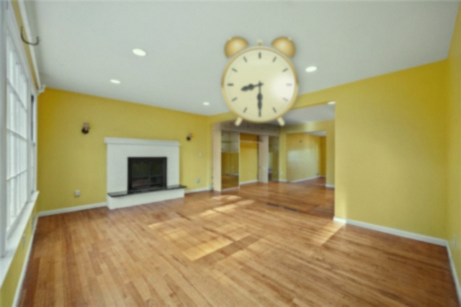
8:30
